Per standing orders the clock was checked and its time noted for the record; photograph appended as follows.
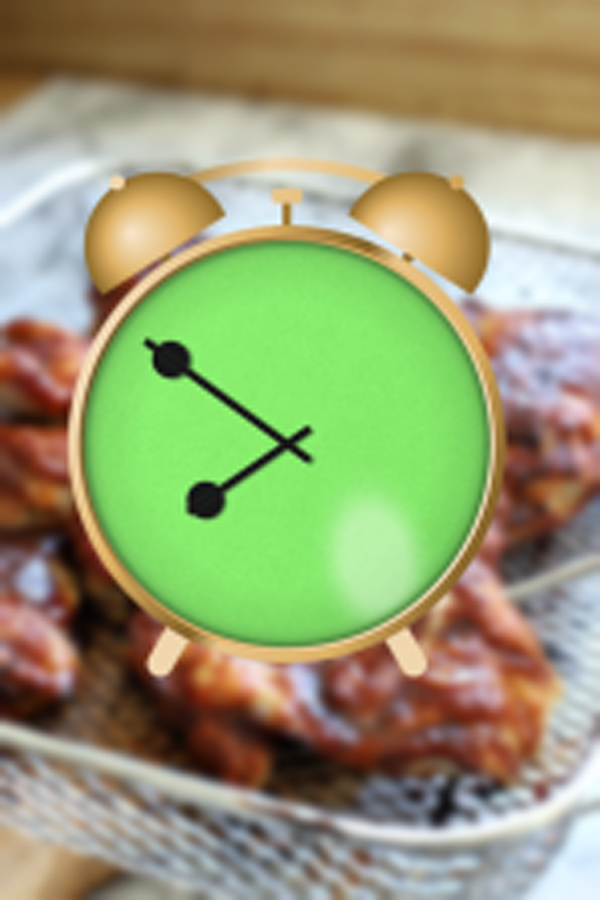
7:51
